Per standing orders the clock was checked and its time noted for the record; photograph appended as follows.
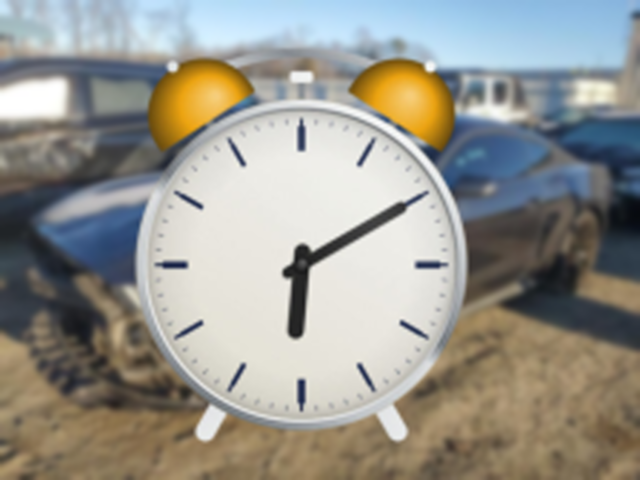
6:10
